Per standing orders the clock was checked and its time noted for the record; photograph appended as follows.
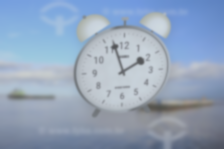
1:57
